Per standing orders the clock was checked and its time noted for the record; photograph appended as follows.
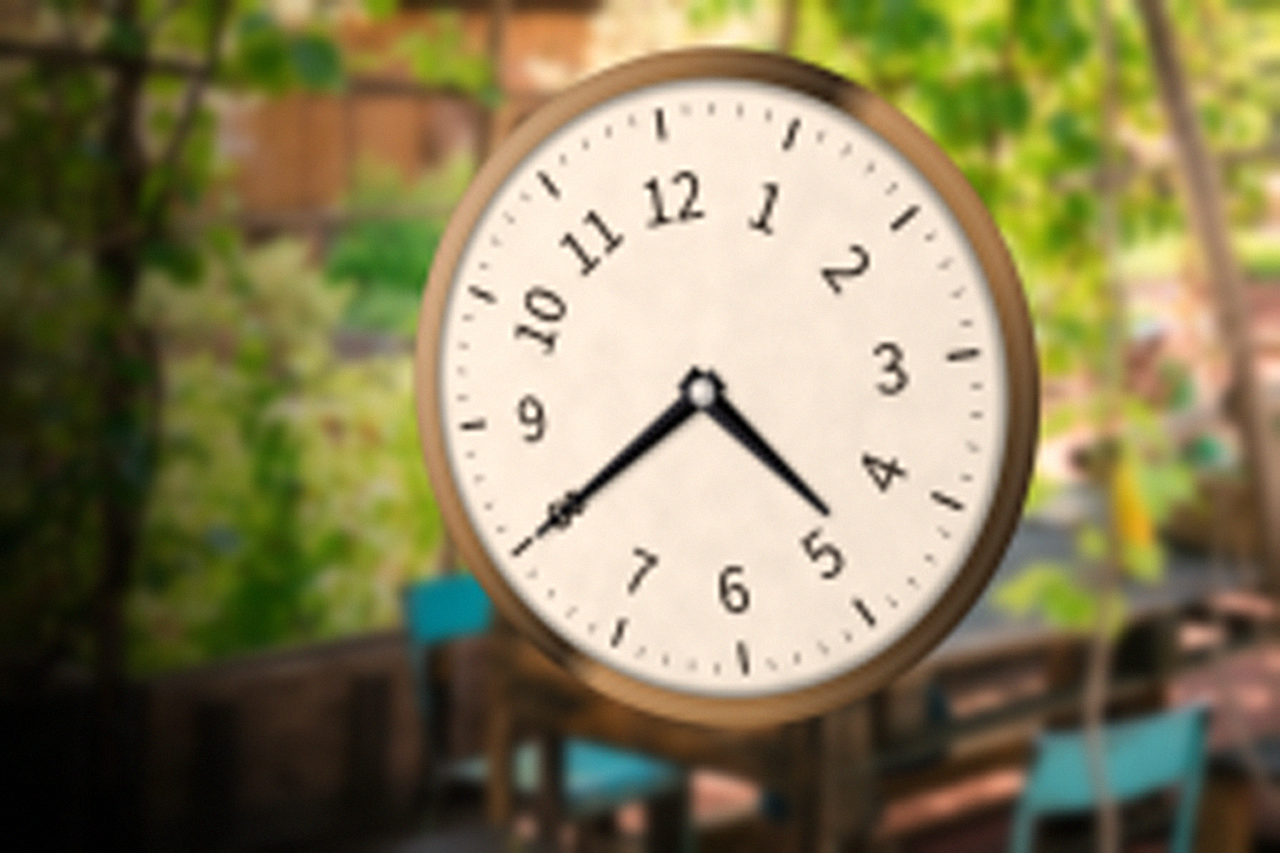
4:40
